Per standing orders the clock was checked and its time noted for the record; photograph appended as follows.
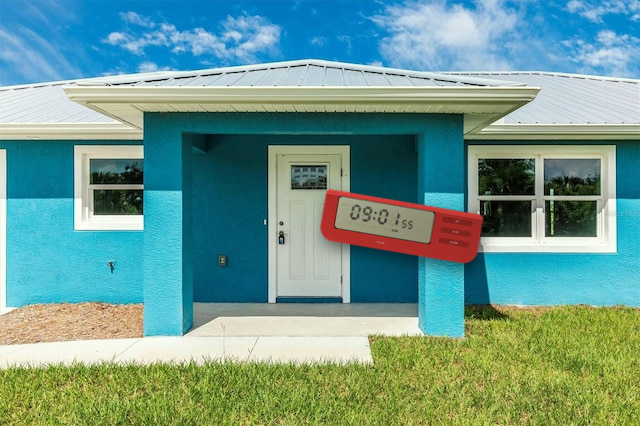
9:01
